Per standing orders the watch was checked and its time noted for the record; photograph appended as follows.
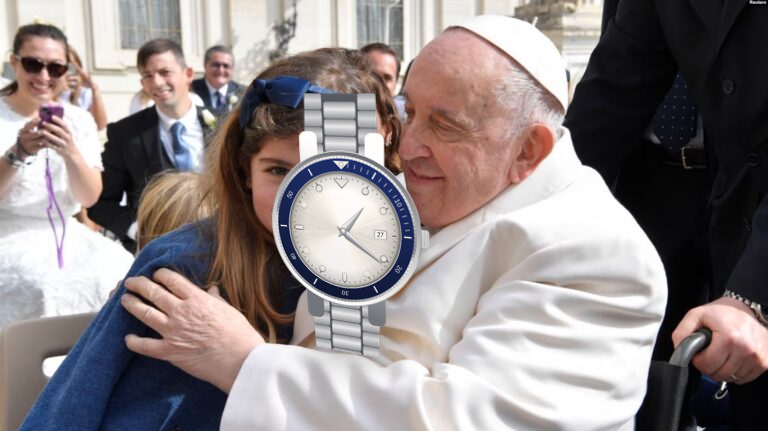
1:21
